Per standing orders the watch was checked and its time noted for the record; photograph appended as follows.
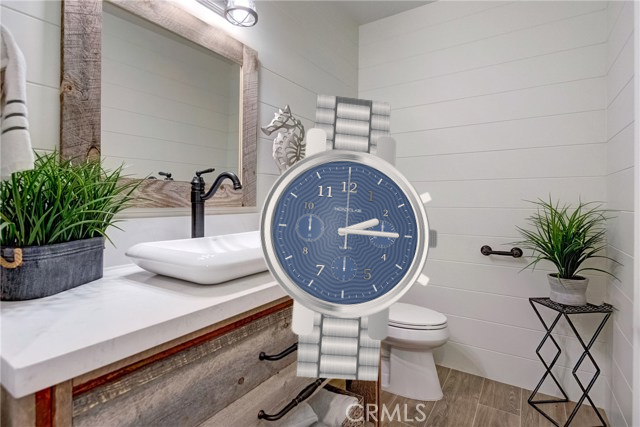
2:15
